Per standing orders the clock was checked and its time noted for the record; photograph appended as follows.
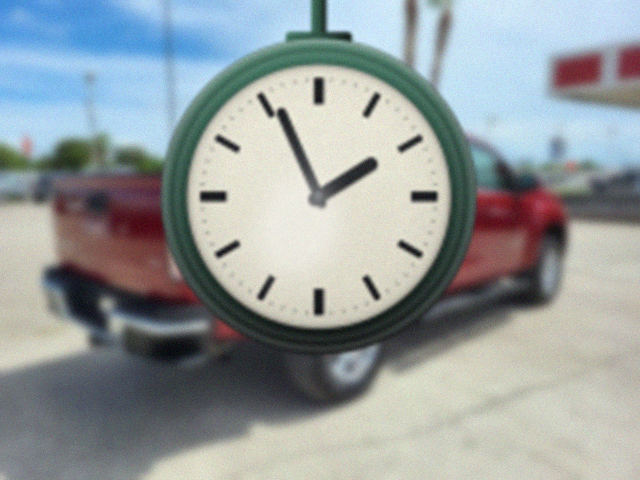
1:56
